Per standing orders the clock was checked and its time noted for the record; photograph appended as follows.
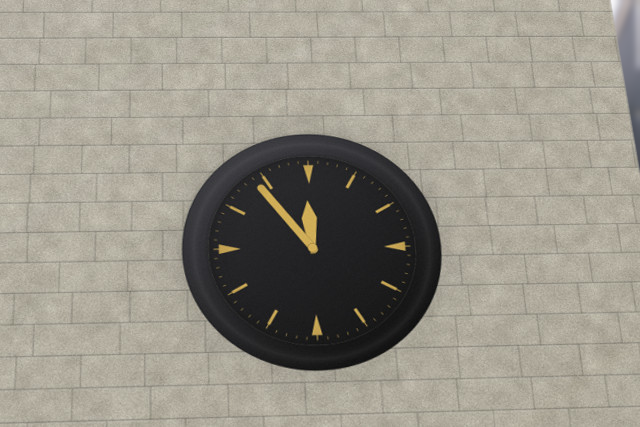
11:54
